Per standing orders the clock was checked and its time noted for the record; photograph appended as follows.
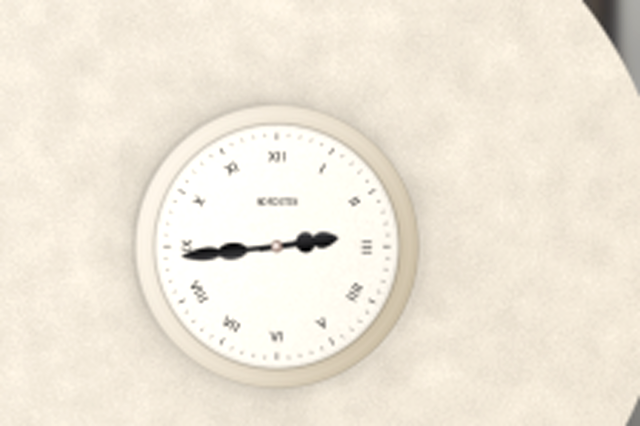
2:44
